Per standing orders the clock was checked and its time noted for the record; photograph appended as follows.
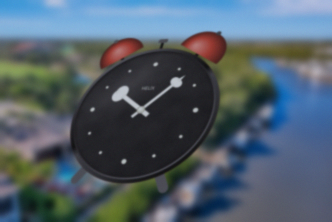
10:07
